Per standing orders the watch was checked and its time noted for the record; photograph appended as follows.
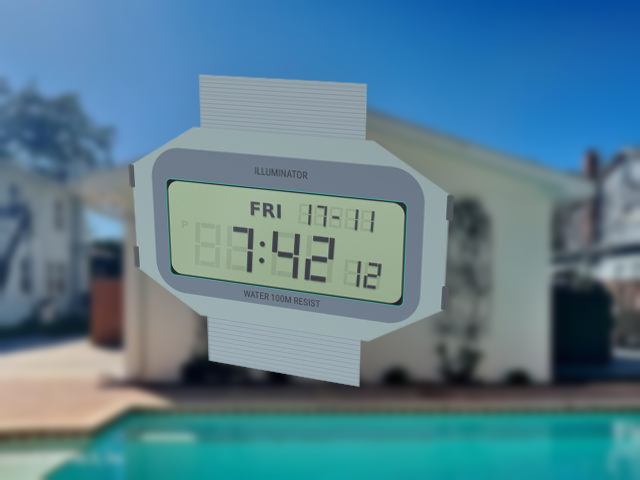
7:42:12
